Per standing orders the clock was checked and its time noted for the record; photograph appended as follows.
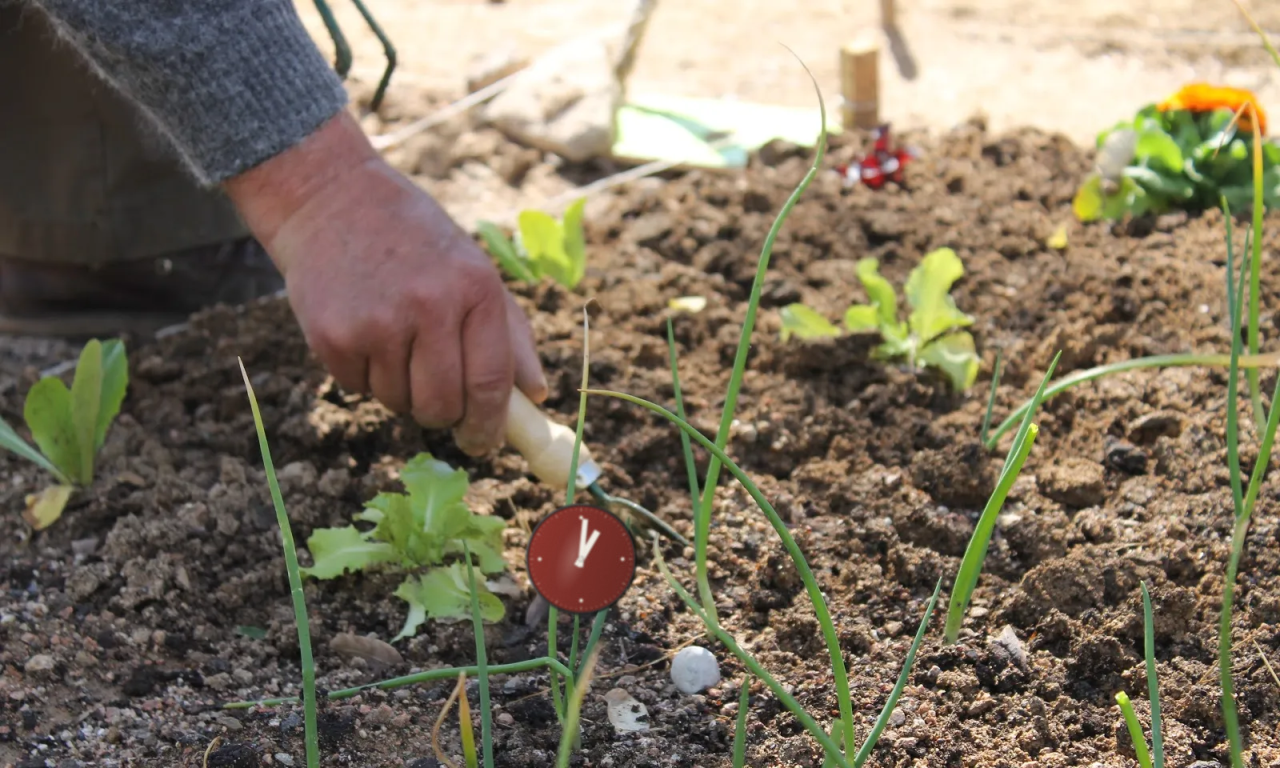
1:01
